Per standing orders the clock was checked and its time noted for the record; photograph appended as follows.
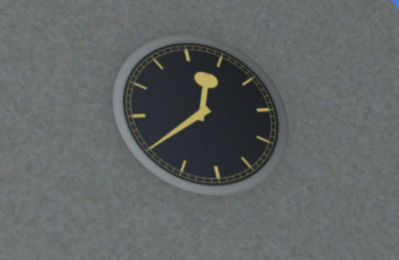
12:40
